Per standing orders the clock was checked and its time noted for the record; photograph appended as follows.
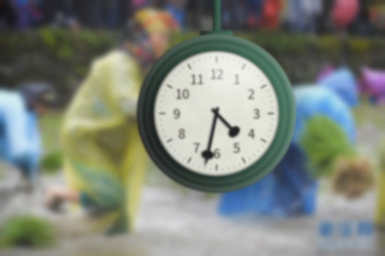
4:32
